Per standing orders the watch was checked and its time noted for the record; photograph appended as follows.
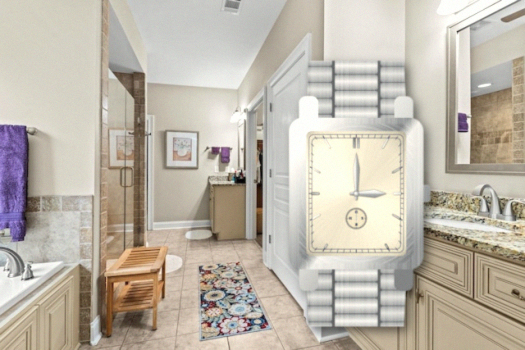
3:00
